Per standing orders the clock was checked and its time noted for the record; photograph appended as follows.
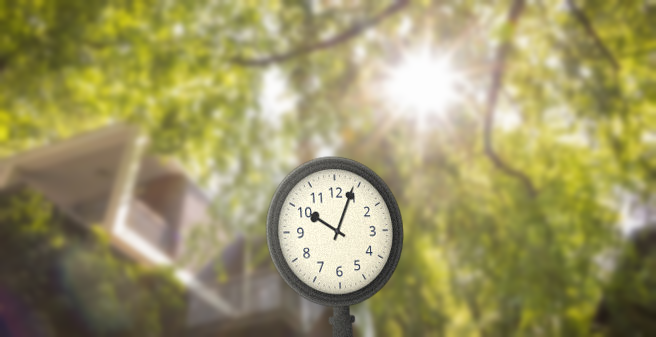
10:04
